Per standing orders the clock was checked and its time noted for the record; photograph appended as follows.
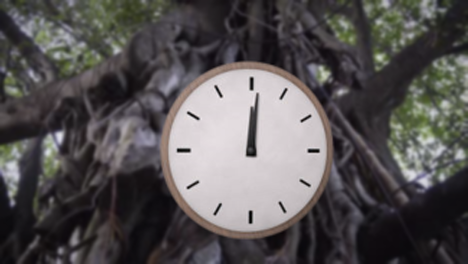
12:01
